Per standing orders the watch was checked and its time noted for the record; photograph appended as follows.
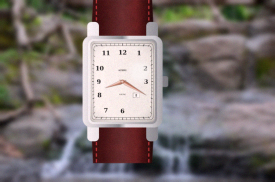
8:20
